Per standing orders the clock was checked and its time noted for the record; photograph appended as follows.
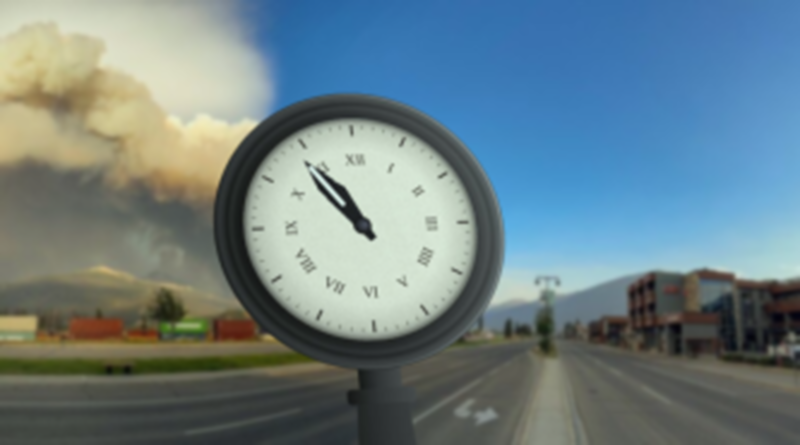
10:54
